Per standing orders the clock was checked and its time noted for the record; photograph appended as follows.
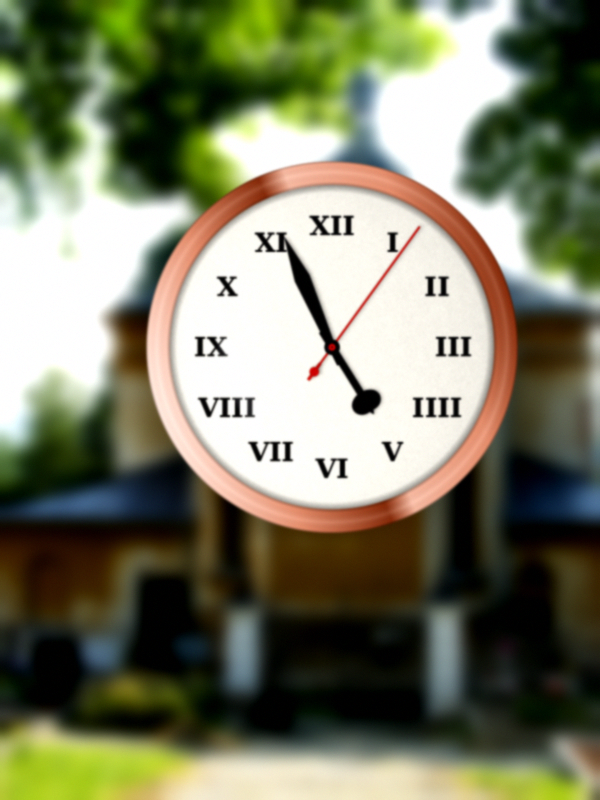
4:56:06
